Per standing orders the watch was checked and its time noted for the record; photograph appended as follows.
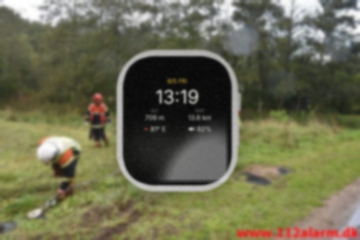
13:19
